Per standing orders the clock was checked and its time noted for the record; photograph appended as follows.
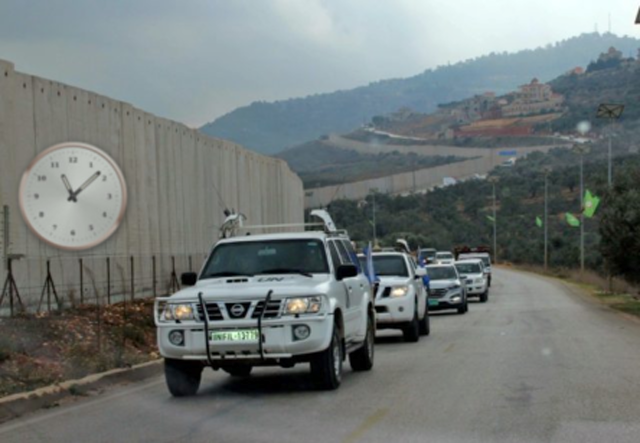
11:08
